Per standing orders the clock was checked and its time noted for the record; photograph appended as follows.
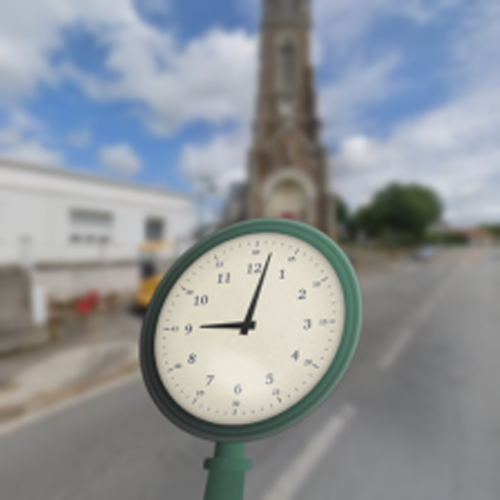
9:02
